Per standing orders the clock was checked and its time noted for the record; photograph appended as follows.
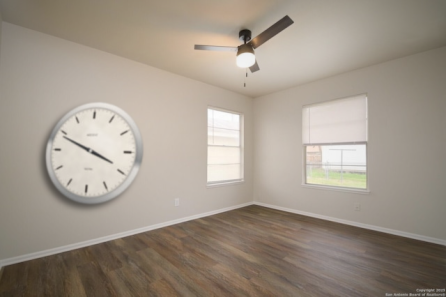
3:49
